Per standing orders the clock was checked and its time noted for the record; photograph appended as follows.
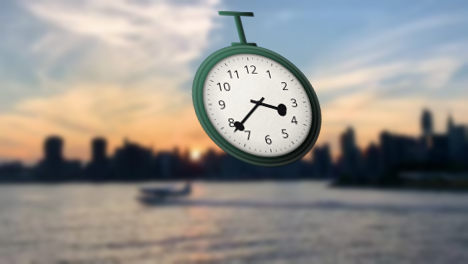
3:38
